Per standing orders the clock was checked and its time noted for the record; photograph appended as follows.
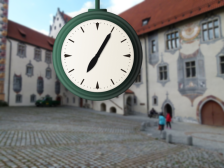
7:05
